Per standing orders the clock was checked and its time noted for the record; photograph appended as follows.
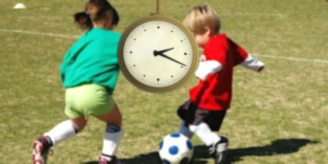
2:19
